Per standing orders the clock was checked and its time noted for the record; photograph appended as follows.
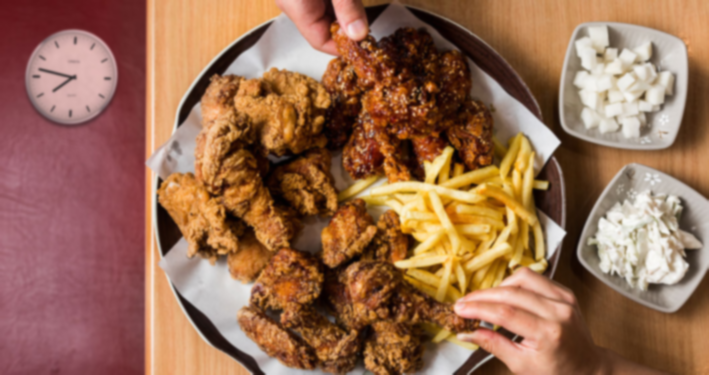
7:47
